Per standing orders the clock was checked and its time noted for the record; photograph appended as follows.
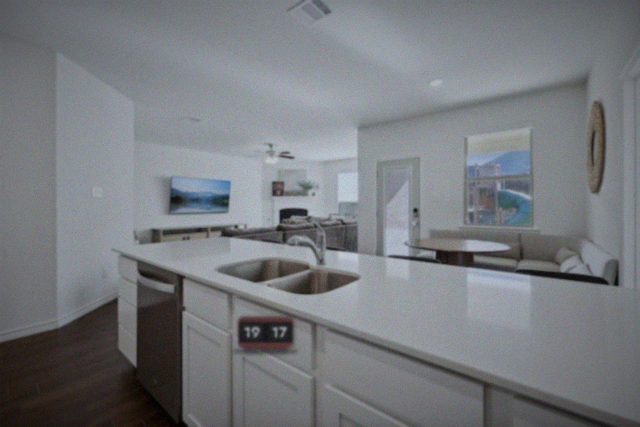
19:17
